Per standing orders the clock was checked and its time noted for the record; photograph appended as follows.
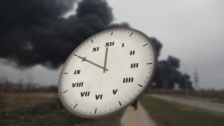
11:50
